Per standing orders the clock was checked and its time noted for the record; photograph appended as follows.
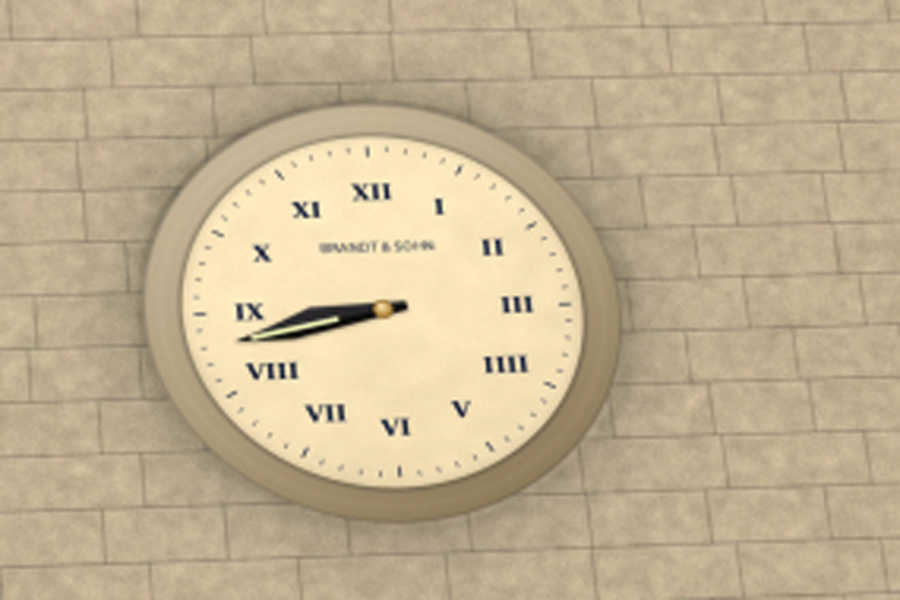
8:43
